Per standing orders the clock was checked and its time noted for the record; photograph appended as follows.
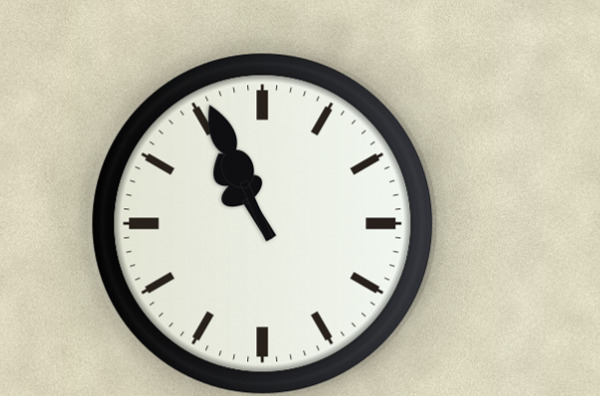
10:56
